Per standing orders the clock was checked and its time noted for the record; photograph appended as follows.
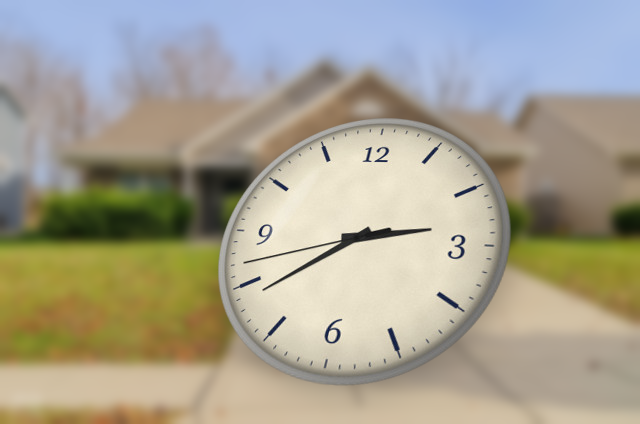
2:38:42
